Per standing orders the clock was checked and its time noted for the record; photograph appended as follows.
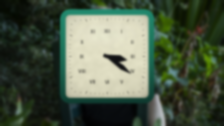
3:21
